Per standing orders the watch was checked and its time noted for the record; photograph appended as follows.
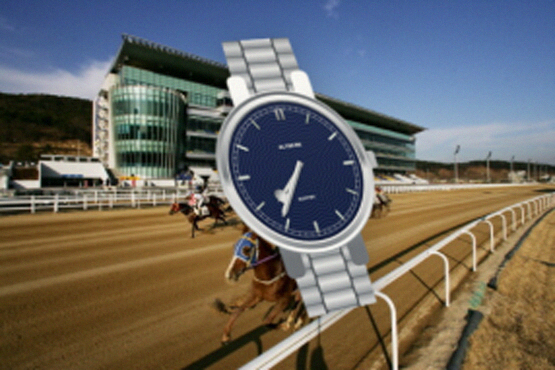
7:36
